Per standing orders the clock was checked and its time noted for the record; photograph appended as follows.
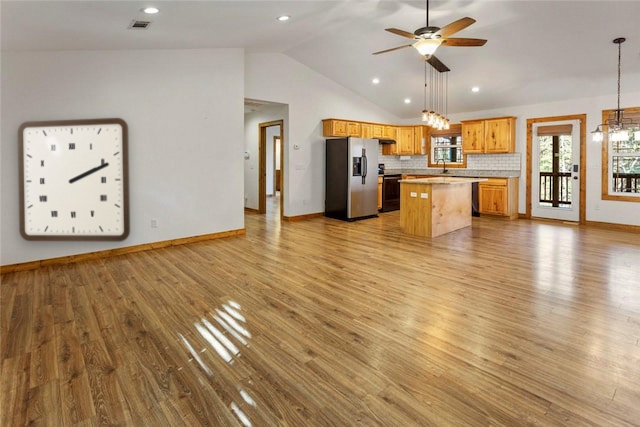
2:11
